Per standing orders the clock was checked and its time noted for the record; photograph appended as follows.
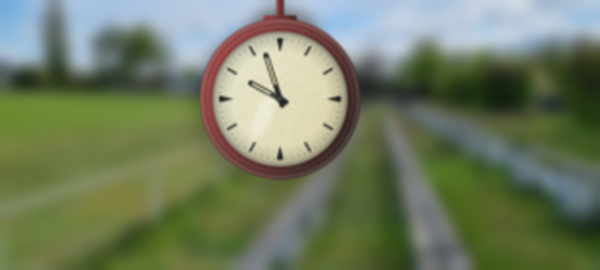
9:57
